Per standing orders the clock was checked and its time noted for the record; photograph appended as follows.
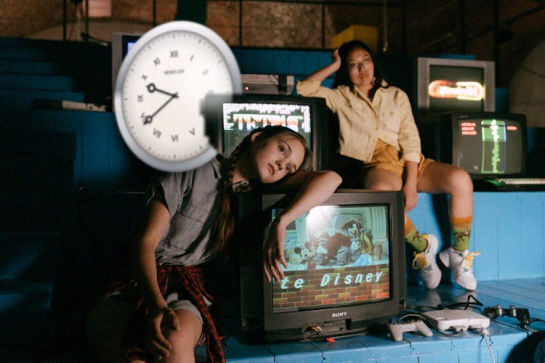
9:39
